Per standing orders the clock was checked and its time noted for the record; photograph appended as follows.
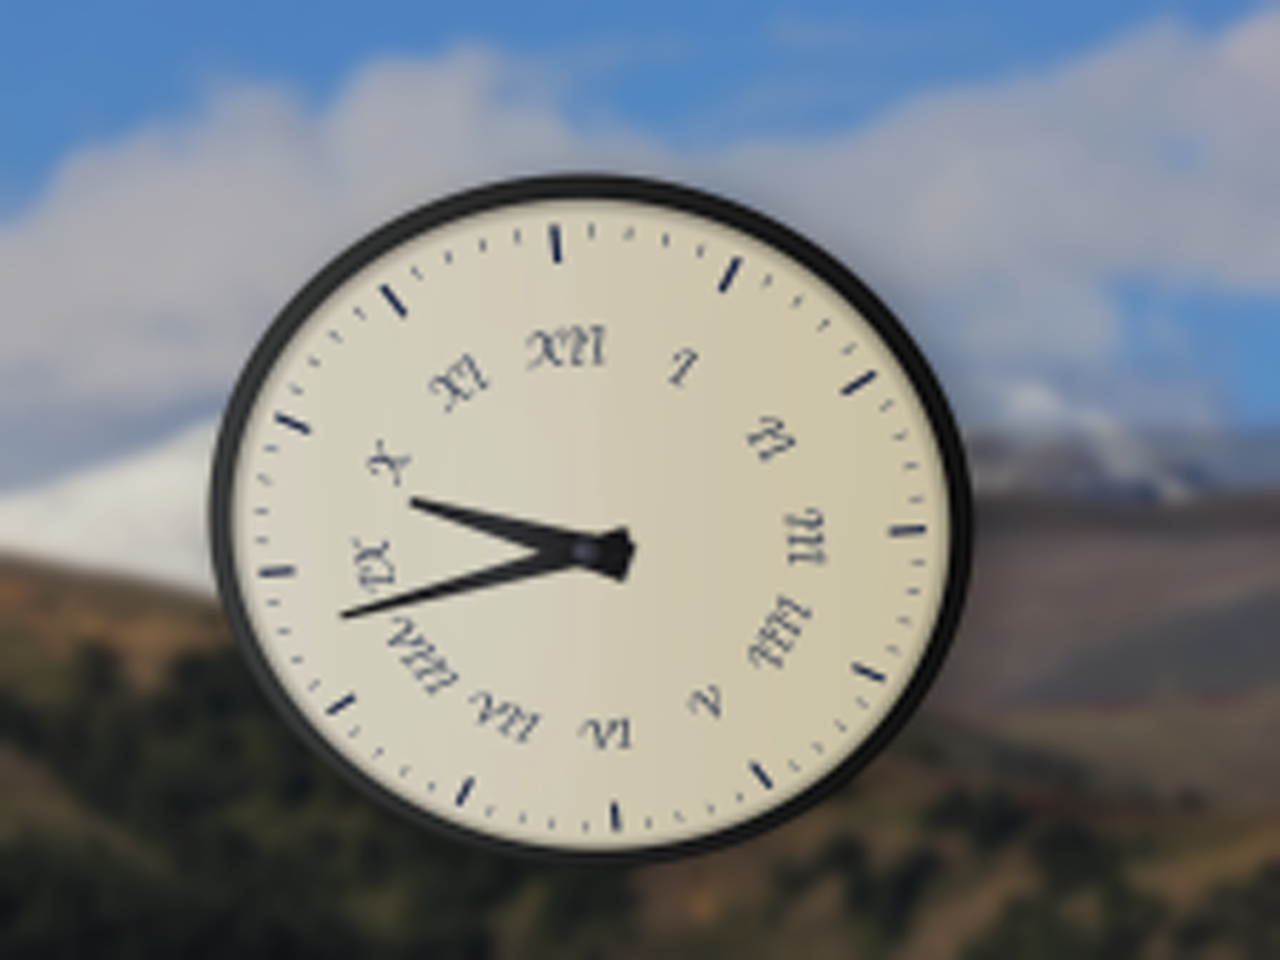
9:43
